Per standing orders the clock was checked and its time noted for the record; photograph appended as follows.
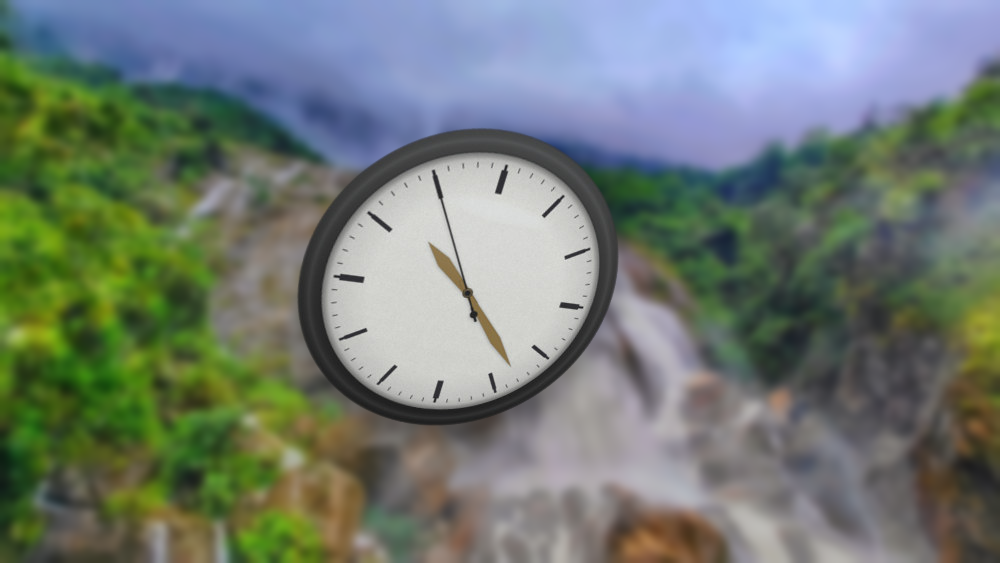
10:22:55
